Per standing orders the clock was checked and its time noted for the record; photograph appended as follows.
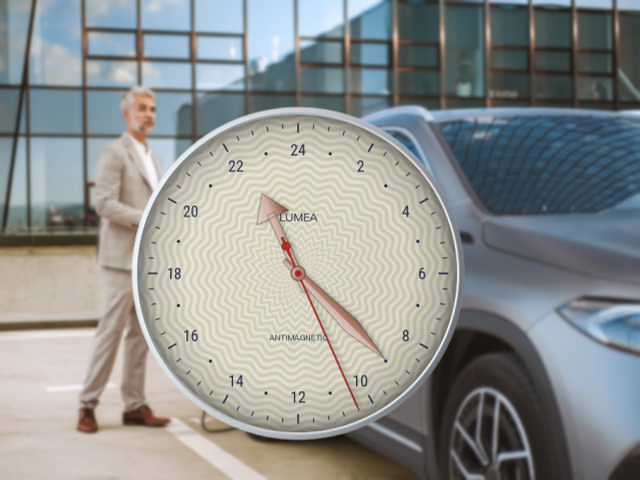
22:22:26
